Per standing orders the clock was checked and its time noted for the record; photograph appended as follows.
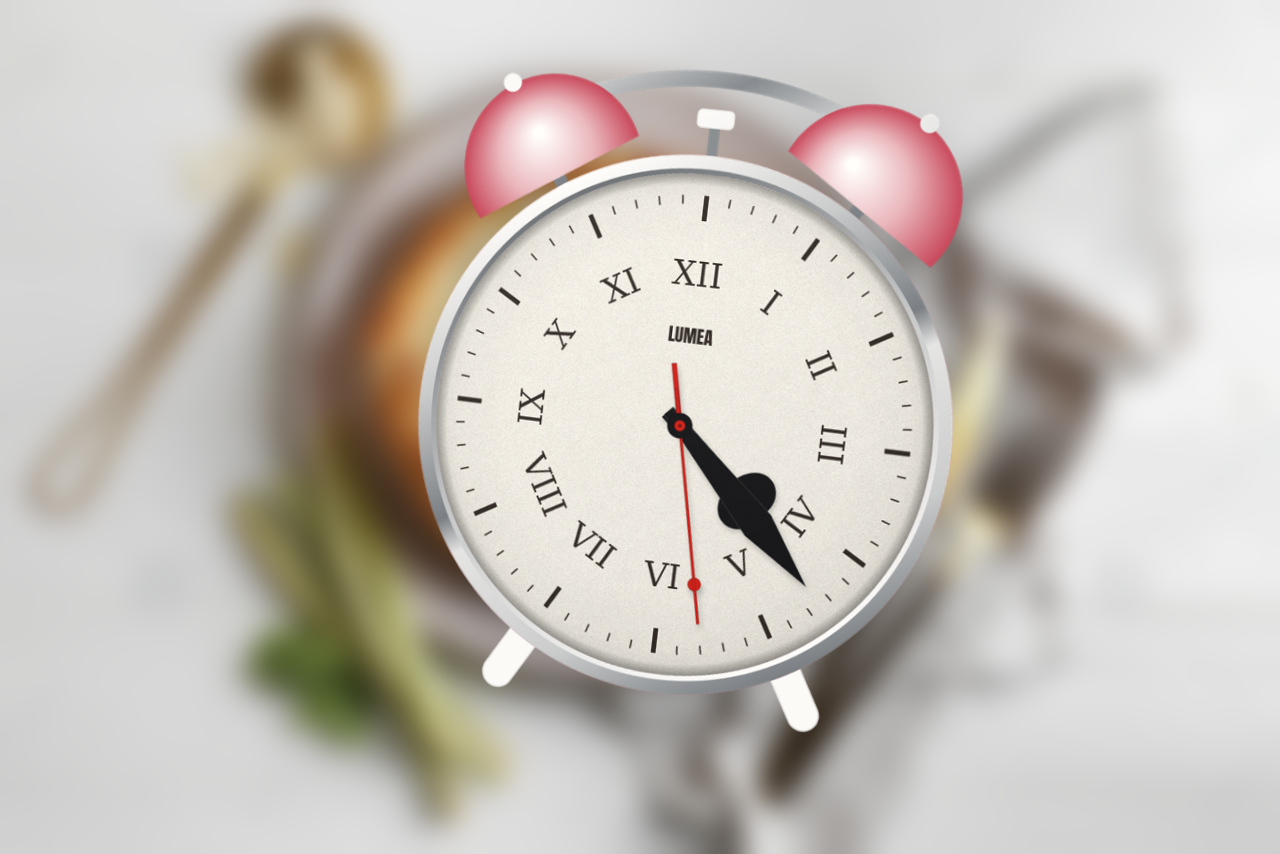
4:22:28
